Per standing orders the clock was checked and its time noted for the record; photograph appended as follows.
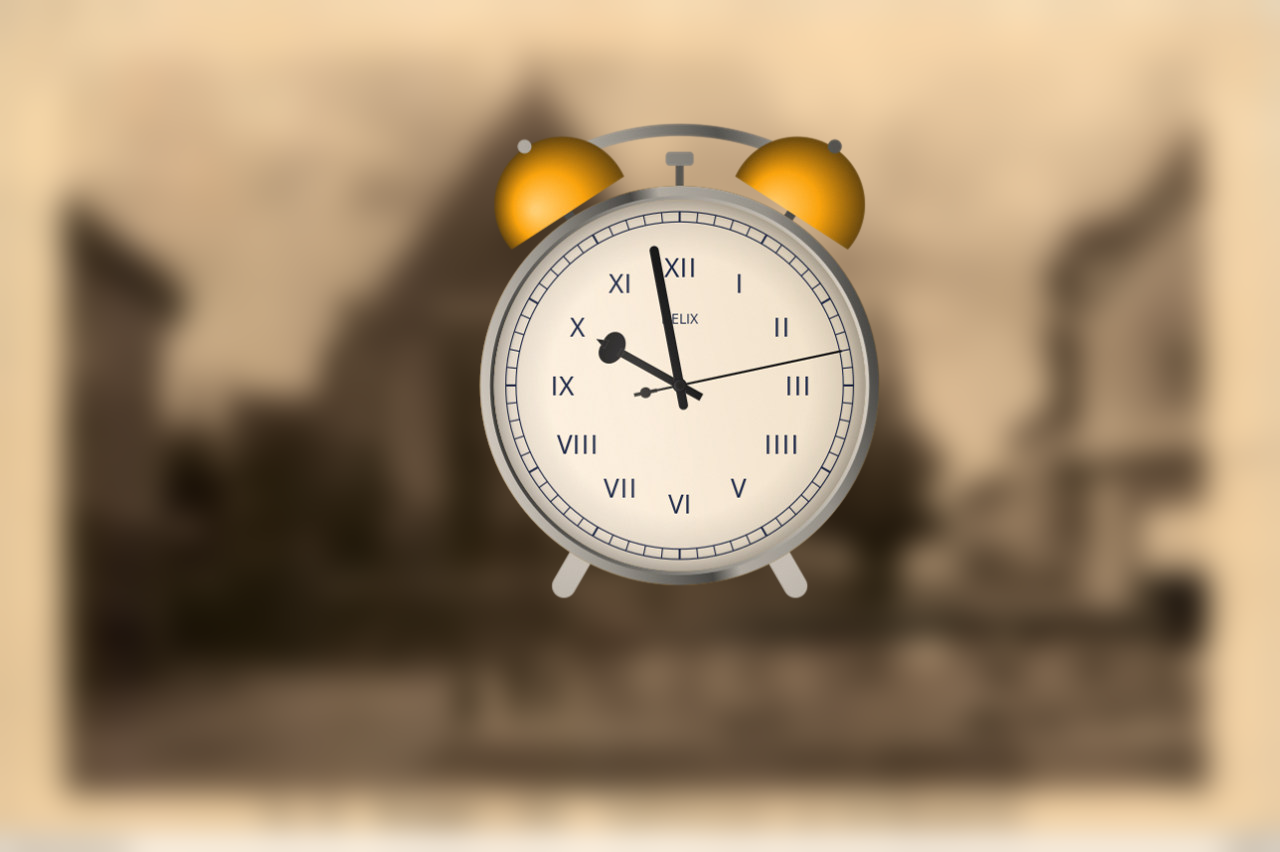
9:58:13
